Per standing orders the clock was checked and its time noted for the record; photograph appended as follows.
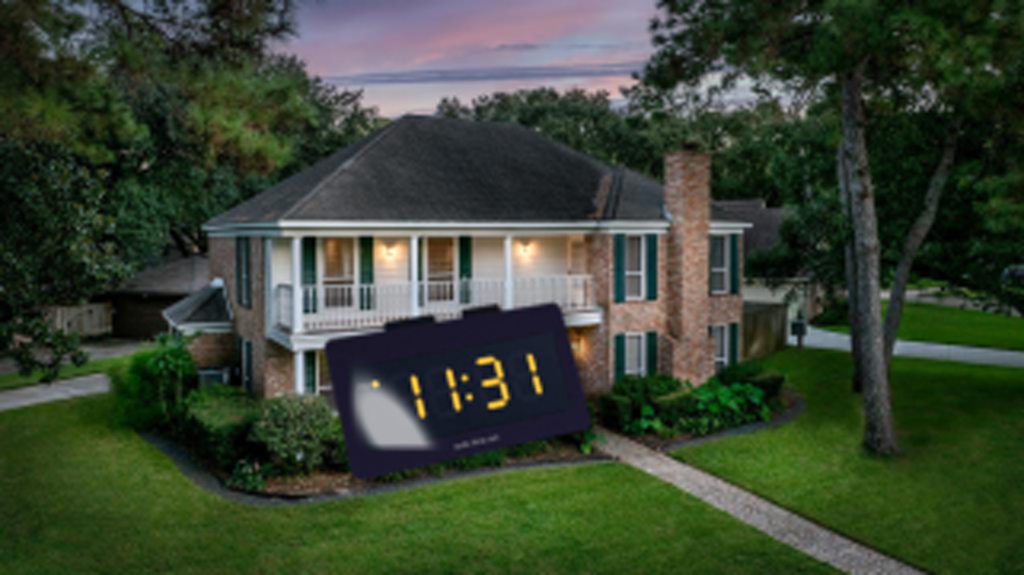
11:31
